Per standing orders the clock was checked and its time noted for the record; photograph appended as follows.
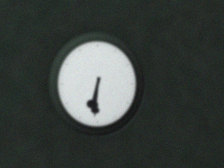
6:31
